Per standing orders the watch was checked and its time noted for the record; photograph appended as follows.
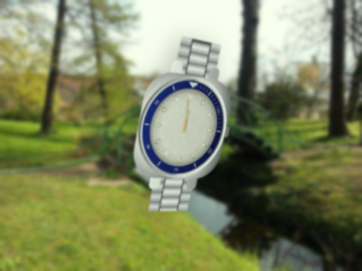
11:59
